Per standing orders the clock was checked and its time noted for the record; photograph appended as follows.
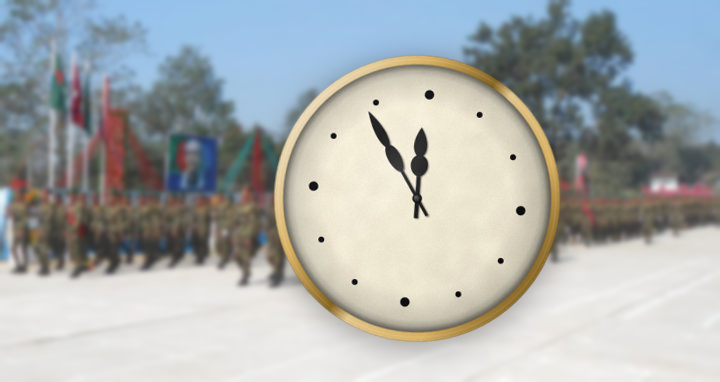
11:54
